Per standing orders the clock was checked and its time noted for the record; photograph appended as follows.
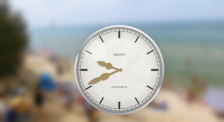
9:41
